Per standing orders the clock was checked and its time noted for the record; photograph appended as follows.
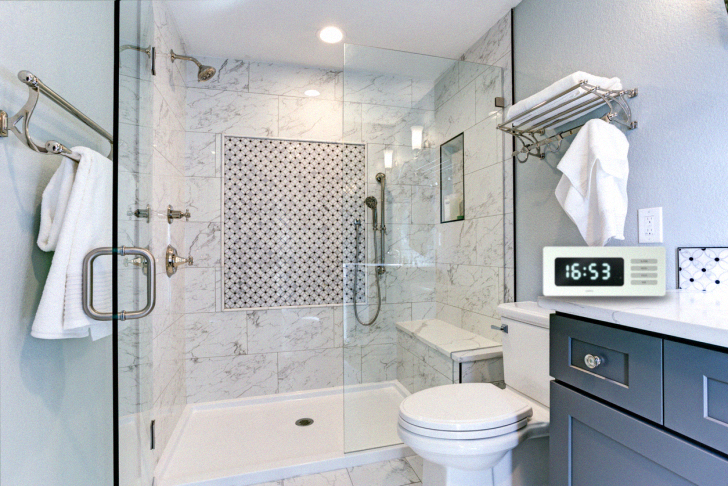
16:53
